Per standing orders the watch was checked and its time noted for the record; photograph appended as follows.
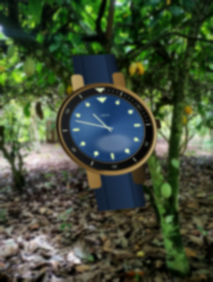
10:48
